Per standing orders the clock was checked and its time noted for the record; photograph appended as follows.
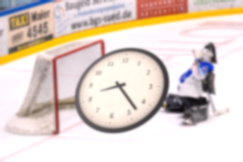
8:23
